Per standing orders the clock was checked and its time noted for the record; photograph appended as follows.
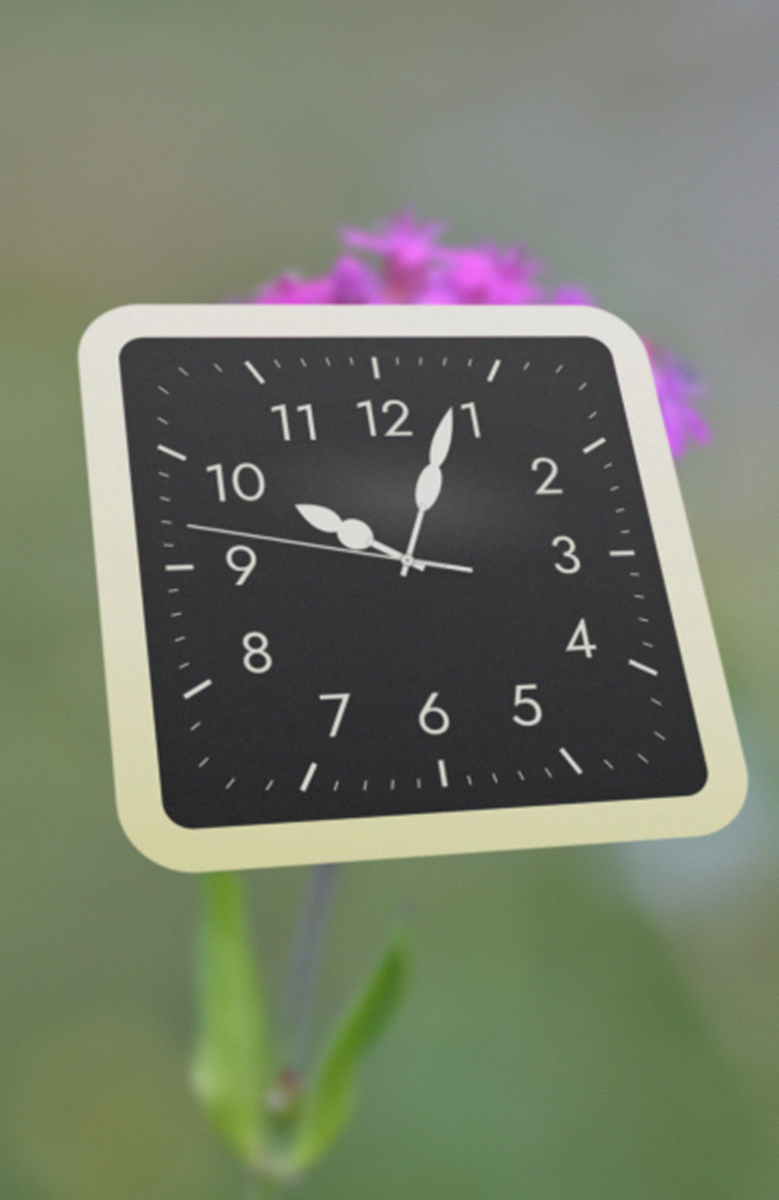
10:03:47
